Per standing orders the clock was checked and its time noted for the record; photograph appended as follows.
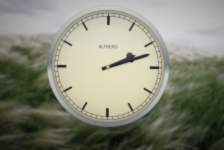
2:12
